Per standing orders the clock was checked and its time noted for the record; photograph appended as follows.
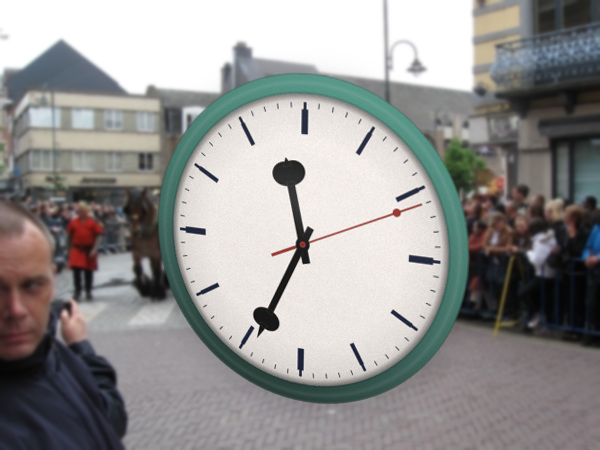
11:34:11
